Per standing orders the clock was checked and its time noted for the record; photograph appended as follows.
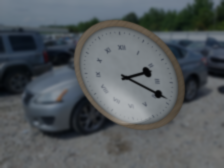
2:19
